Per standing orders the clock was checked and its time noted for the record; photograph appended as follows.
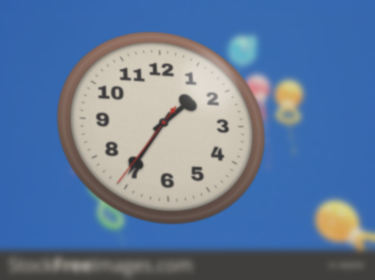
1:35:36
